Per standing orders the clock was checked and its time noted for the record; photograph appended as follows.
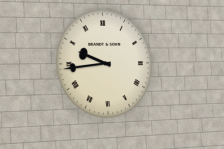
9:44
